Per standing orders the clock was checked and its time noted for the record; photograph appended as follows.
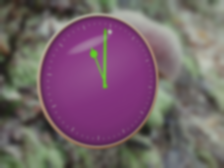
10:59
